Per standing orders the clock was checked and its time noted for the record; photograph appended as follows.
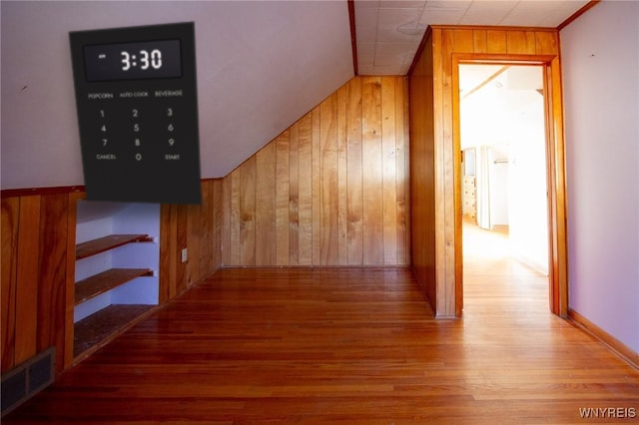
3:30
